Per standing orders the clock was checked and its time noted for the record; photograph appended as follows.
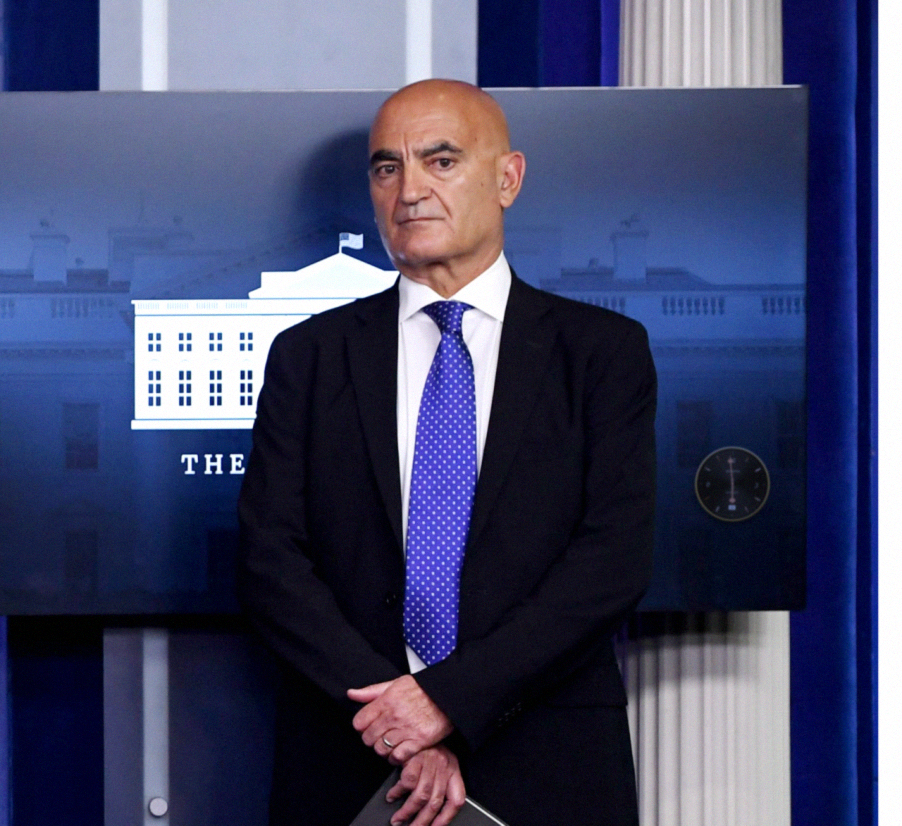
5:59
